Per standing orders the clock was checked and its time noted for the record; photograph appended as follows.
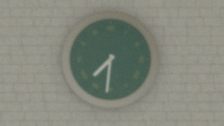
7:31
